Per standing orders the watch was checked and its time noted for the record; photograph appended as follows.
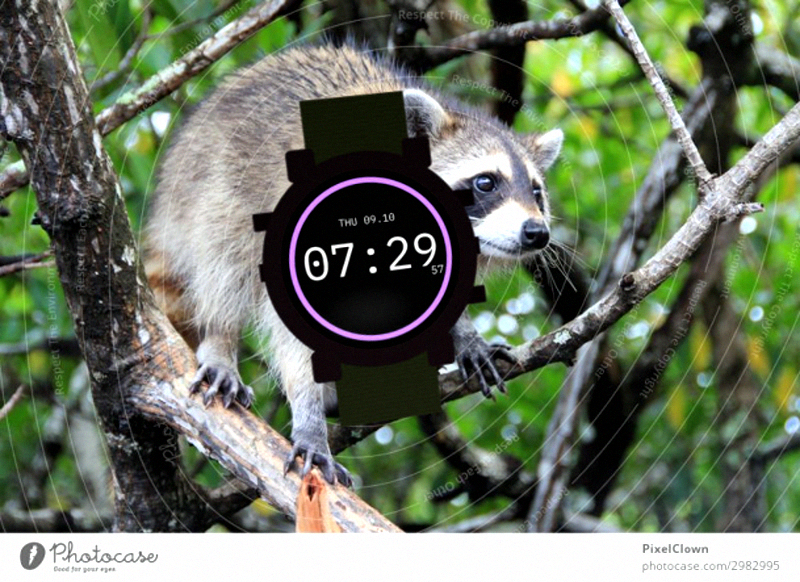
7:29:57
